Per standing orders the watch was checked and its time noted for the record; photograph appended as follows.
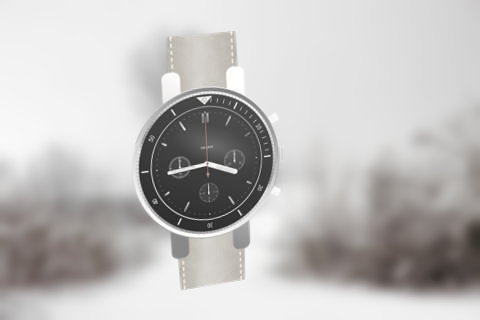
3:44
